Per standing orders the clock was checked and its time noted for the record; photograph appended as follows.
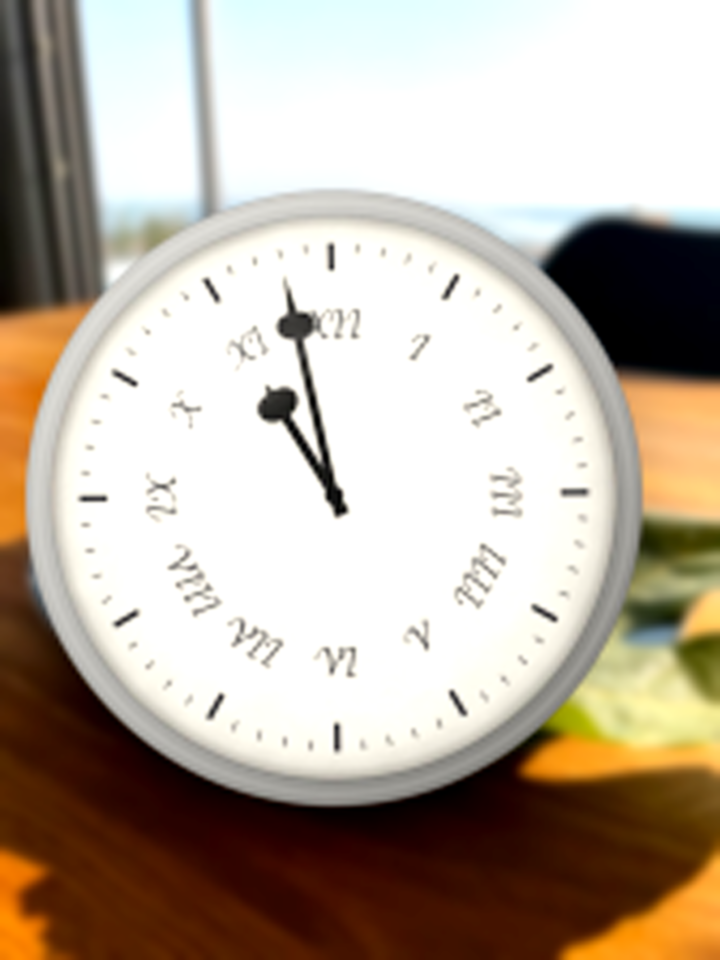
10:58
